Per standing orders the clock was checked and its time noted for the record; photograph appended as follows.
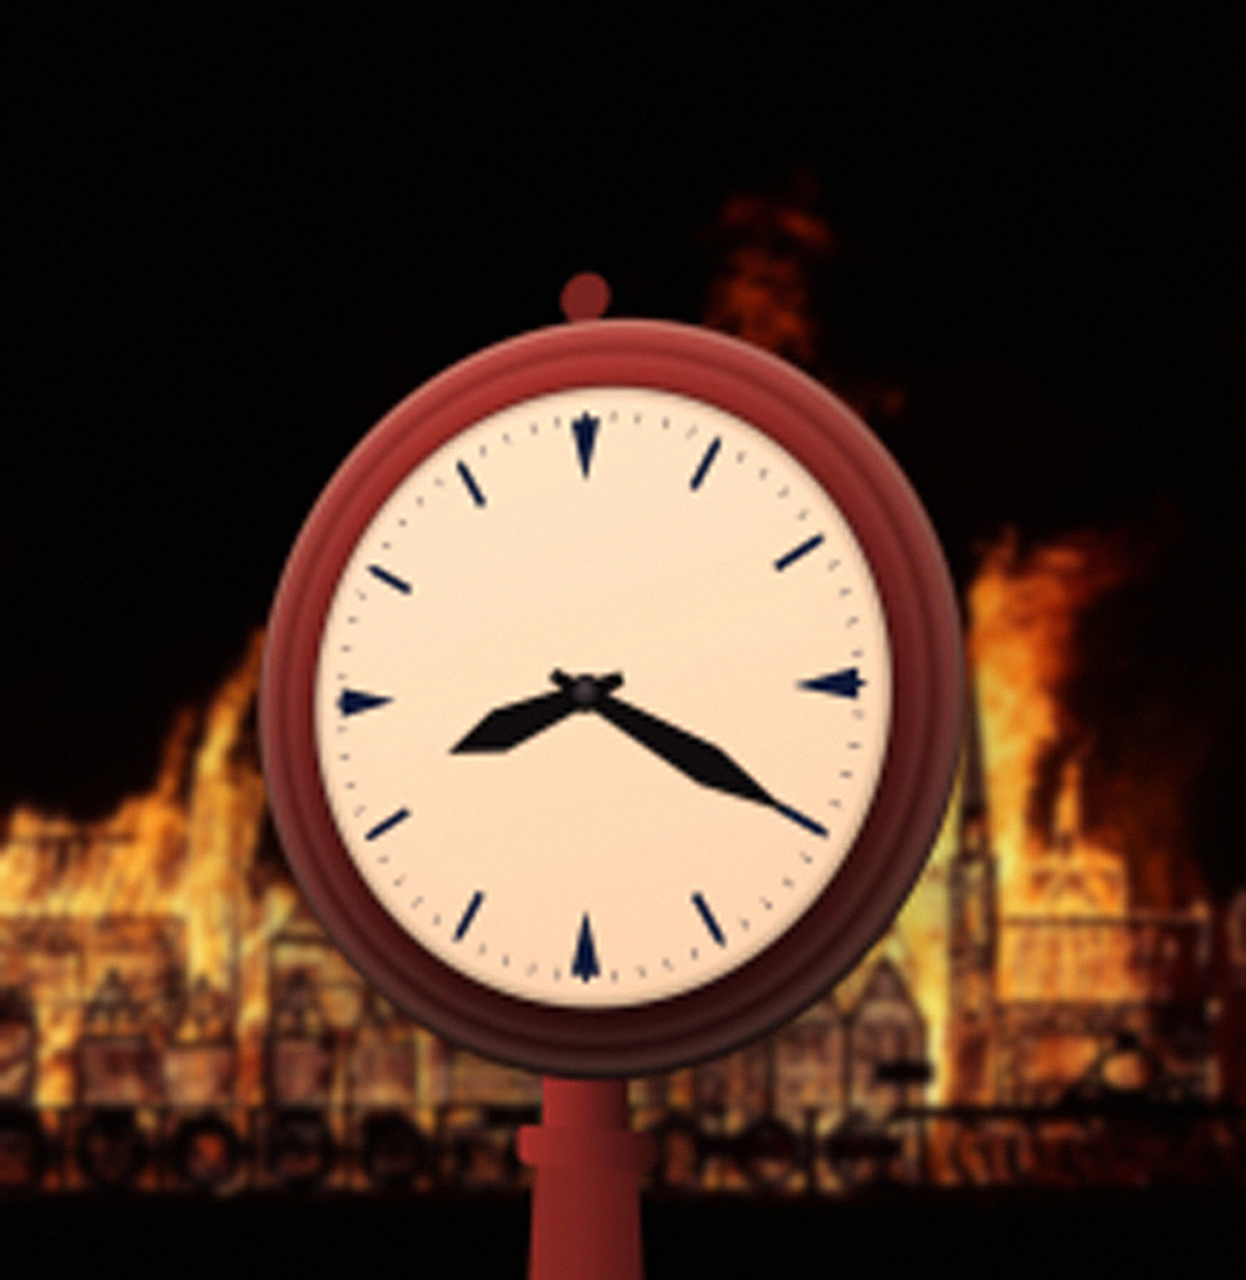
8:20
